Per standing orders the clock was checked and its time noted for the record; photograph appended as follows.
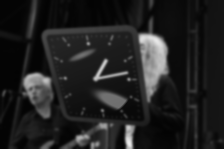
1:13
